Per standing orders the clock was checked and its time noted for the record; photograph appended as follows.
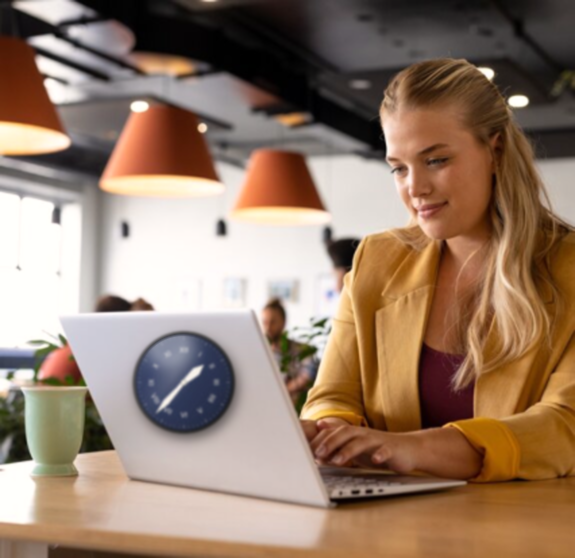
1:37
